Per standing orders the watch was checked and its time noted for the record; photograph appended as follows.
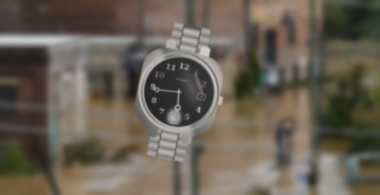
5:44
